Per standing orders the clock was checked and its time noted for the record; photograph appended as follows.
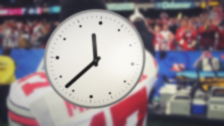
11:37
